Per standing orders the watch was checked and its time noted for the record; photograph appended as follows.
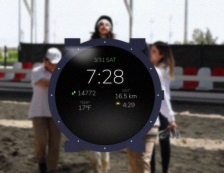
7:28
